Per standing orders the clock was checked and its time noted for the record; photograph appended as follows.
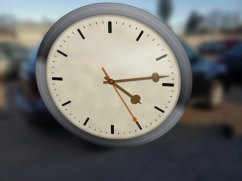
4:13:25
